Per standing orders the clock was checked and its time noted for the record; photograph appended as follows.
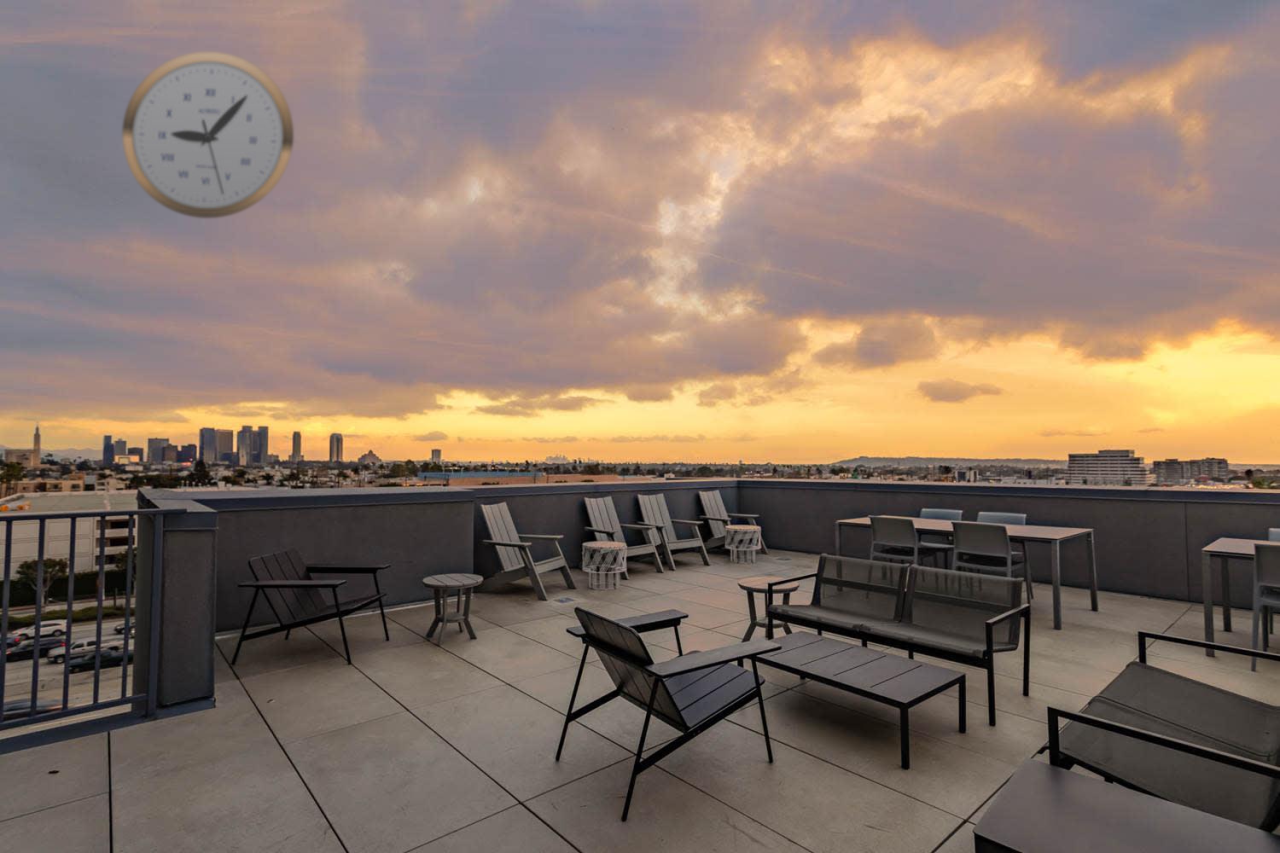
9:06:27
